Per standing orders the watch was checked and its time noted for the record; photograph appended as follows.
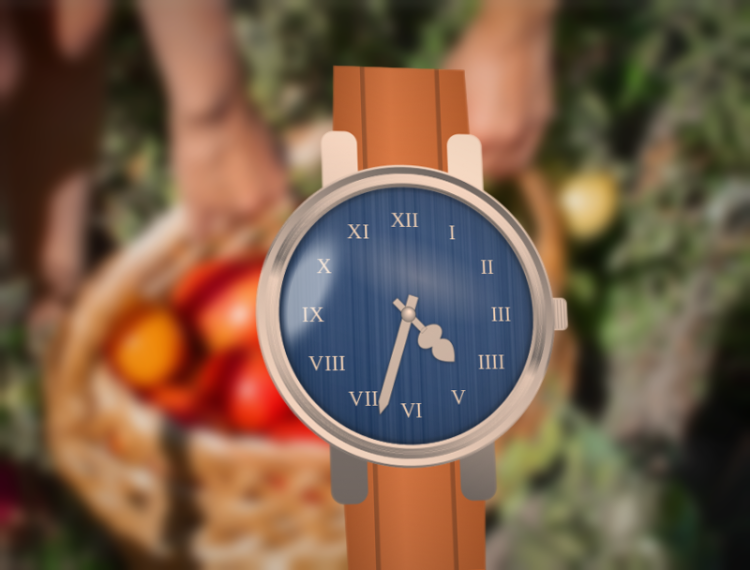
4:33
